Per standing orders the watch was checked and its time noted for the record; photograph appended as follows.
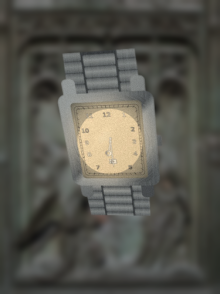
6:30
